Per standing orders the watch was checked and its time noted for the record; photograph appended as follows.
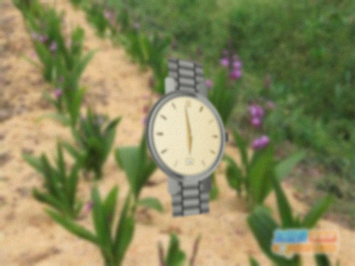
5:59
